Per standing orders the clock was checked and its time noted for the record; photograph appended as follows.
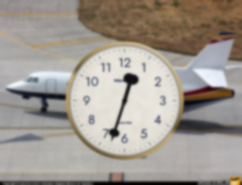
12:33
